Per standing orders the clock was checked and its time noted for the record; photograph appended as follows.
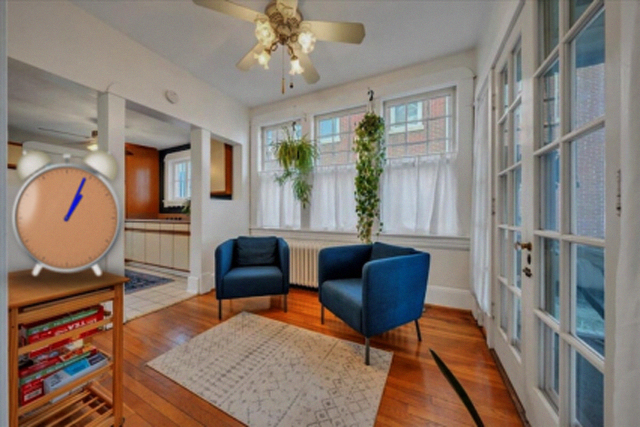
1:04
